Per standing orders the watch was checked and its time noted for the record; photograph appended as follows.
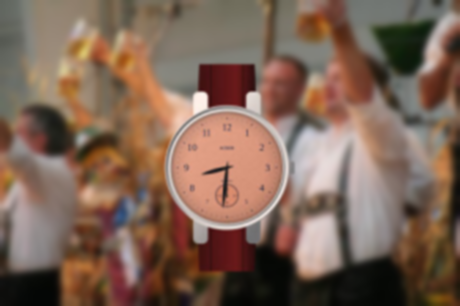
8:31
